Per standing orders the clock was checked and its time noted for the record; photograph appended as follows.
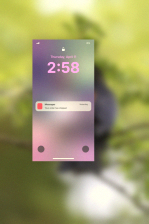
2:58
